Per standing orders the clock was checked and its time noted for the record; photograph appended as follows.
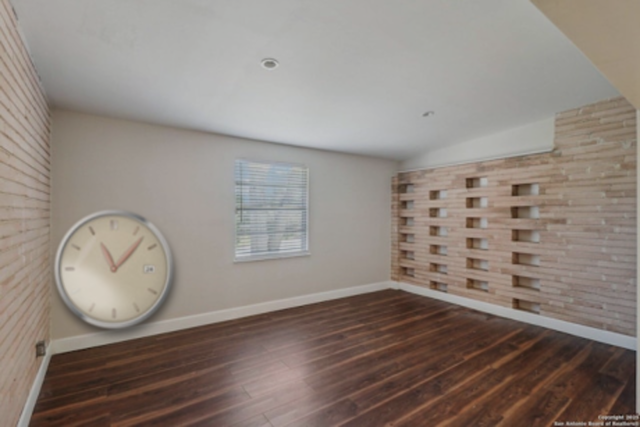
11:07
